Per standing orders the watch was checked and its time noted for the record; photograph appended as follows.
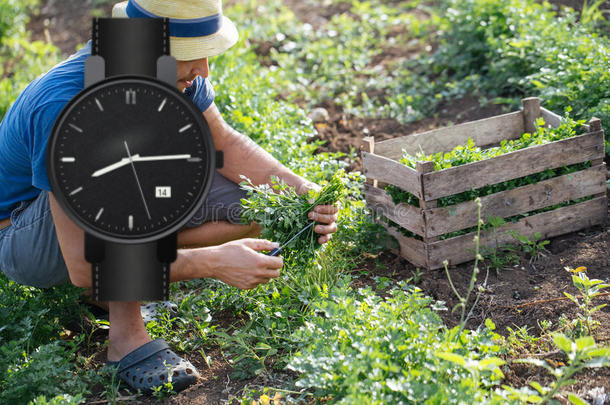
8:14:27
